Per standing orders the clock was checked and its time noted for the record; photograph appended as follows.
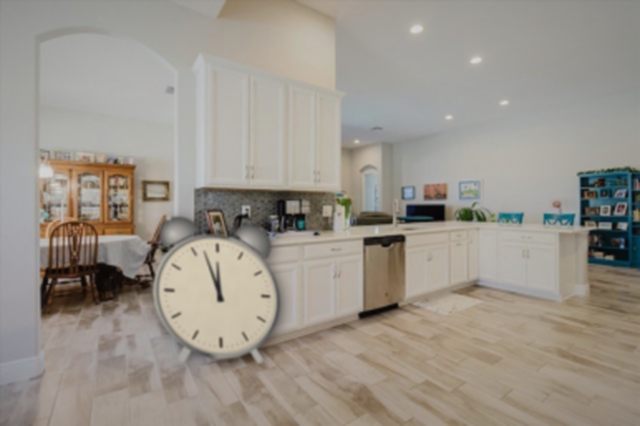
11:57
